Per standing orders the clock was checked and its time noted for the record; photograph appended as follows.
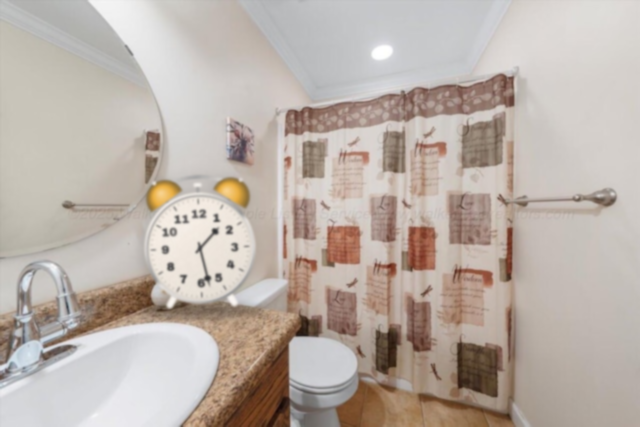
1:28
